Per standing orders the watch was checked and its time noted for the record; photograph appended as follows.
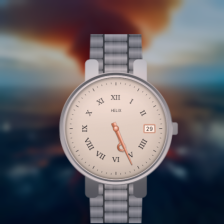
5:26
